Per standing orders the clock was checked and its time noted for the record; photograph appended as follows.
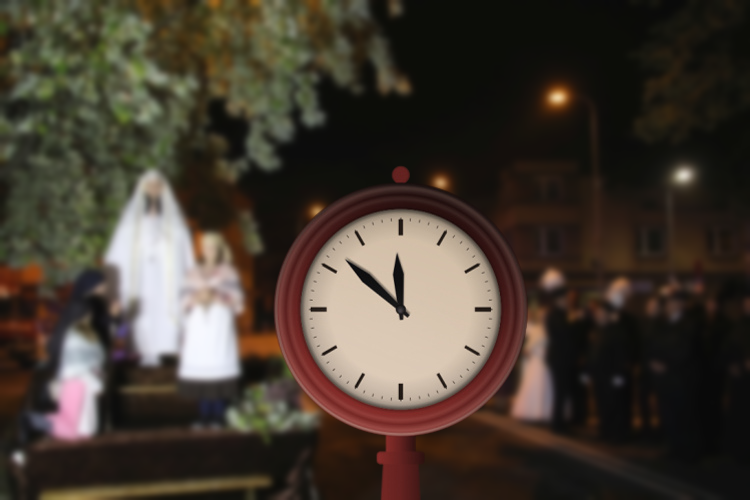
11:52
